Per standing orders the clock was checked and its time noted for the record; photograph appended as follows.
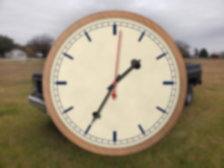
1:35:01
